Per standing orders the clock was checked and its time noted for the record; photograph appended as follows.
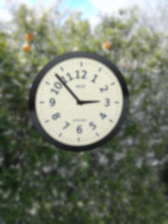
2:53
